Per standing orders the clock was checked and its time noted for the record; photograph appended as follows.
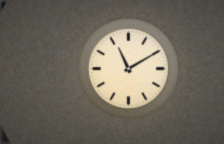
11:10
